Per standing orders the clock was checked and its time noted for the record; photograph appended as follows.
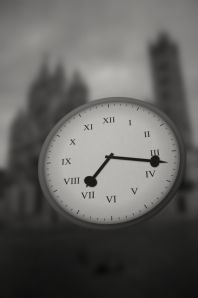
7:17
